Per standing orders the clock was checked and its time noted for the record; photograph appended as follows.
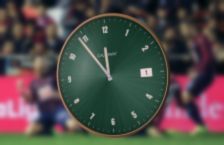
11:54
